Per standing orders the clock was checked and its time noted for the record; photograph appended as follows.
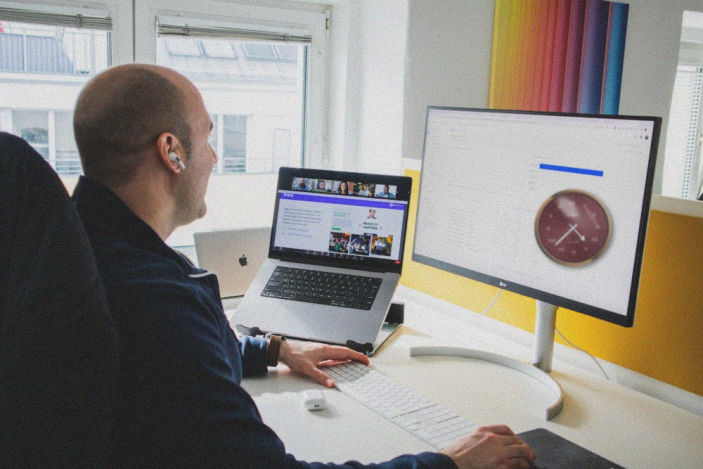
4:38
